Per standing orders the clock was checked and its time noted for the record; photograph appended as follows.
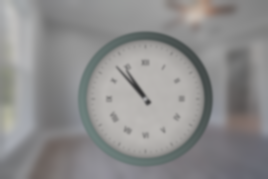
10:53
